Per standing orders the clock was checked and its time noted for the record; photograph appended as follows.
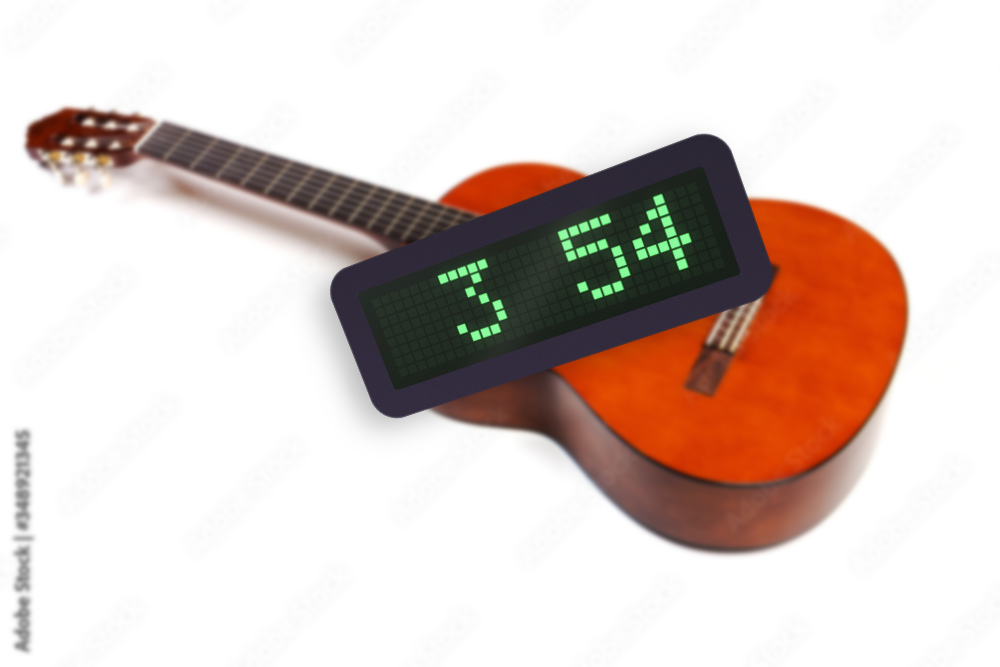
3:54
